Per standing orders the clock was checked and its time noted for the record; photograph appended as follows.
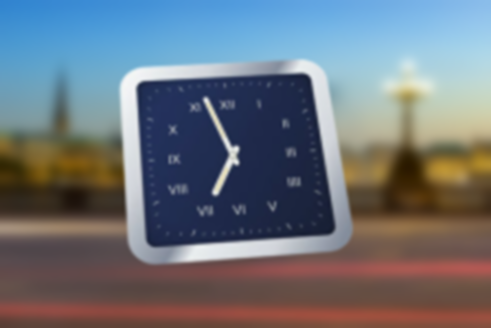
6:57
